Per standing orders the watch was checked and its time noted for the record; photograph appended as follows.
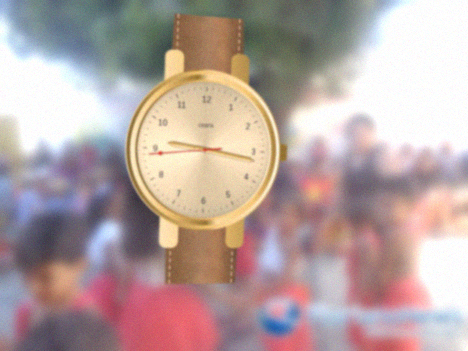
9:16:44
